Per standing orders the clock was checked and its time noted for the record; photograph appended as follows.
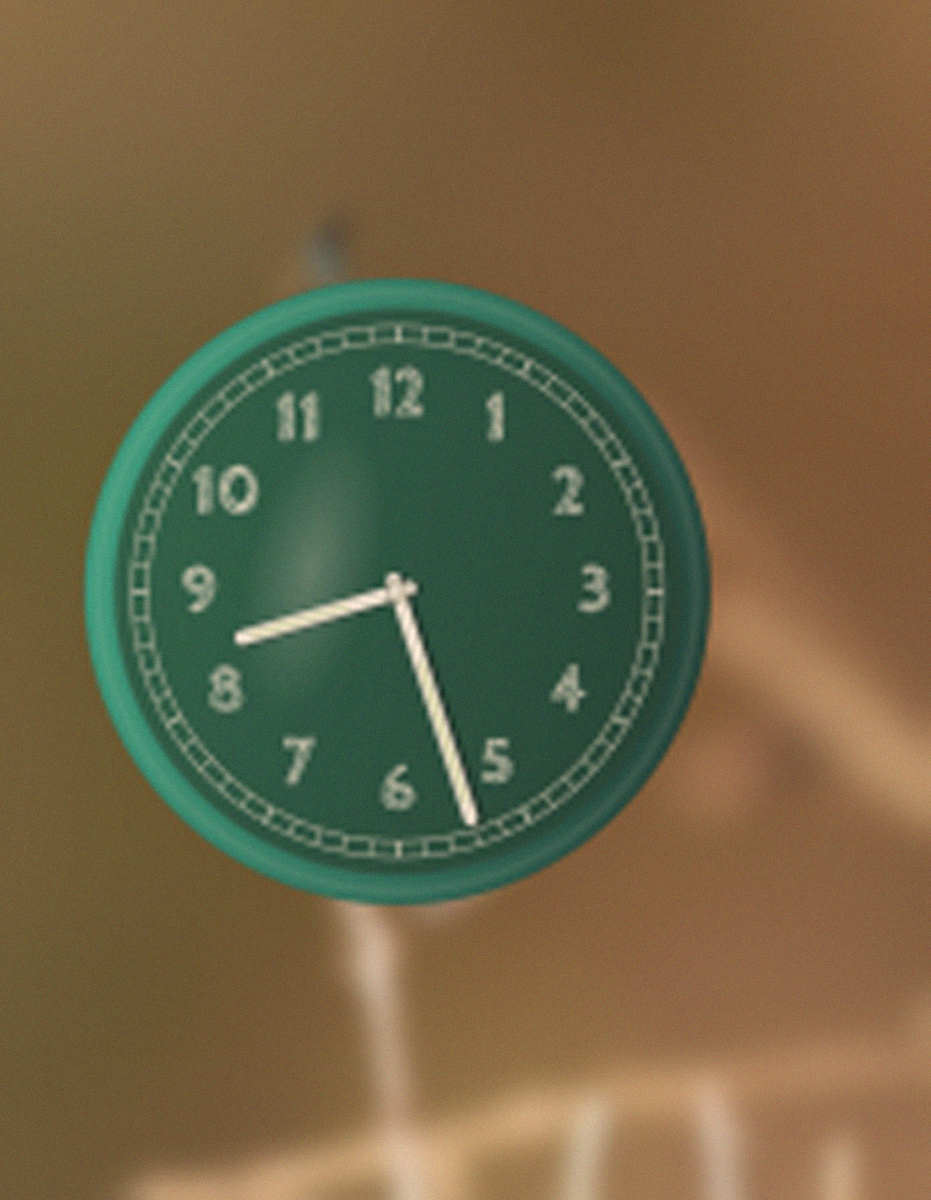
8:27
